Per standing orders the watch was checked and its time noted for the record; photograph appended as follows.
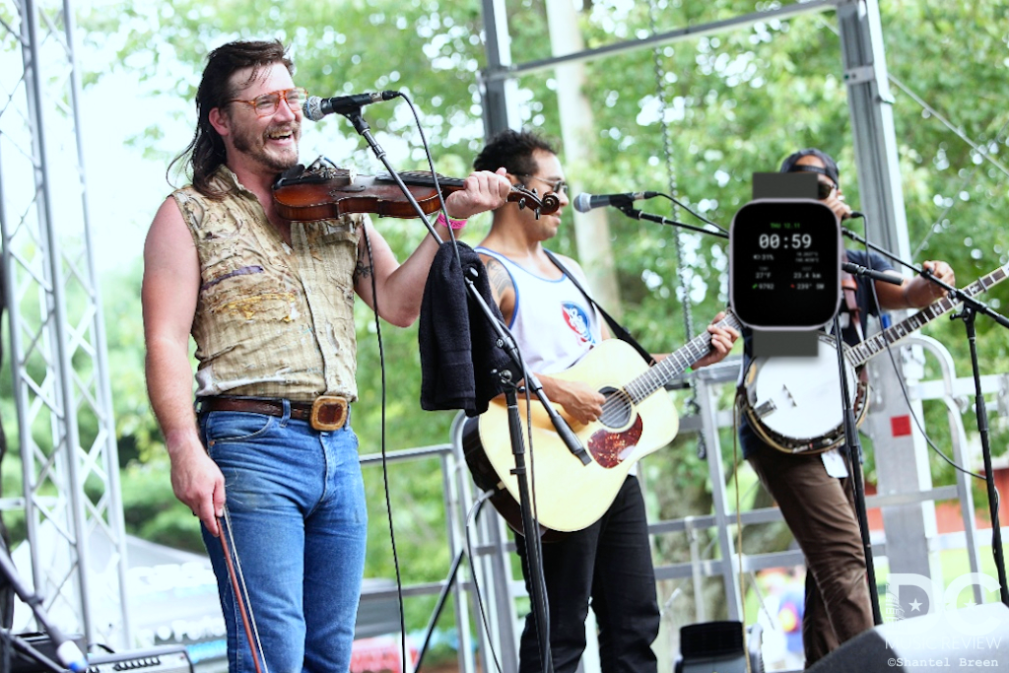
0:59
